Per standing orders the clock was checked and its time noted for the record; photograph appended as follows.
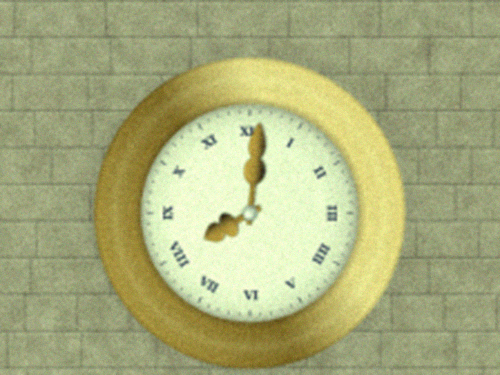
8:01
